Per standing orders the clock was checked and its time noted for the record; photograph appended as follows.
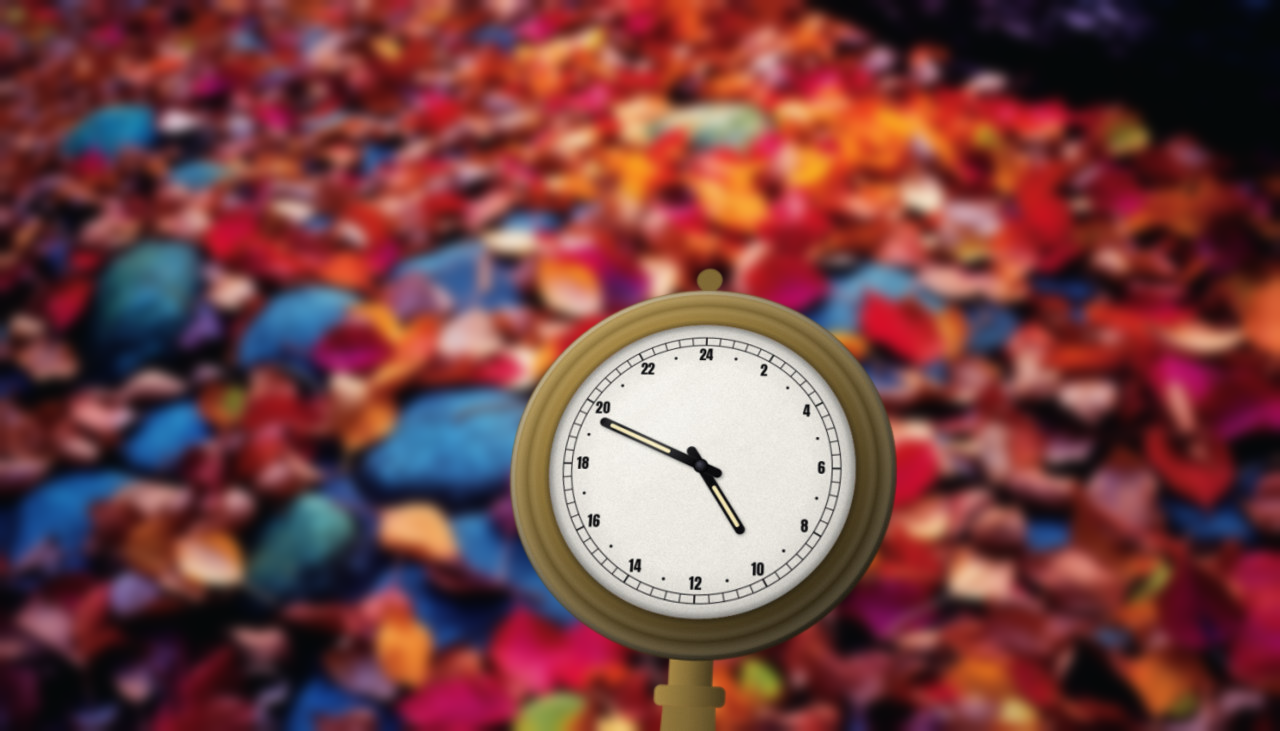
9:49
